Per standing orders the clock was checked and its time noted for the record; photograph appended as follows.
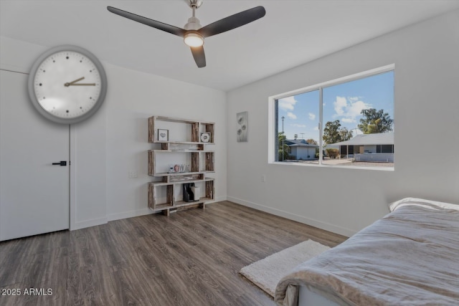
2:15
